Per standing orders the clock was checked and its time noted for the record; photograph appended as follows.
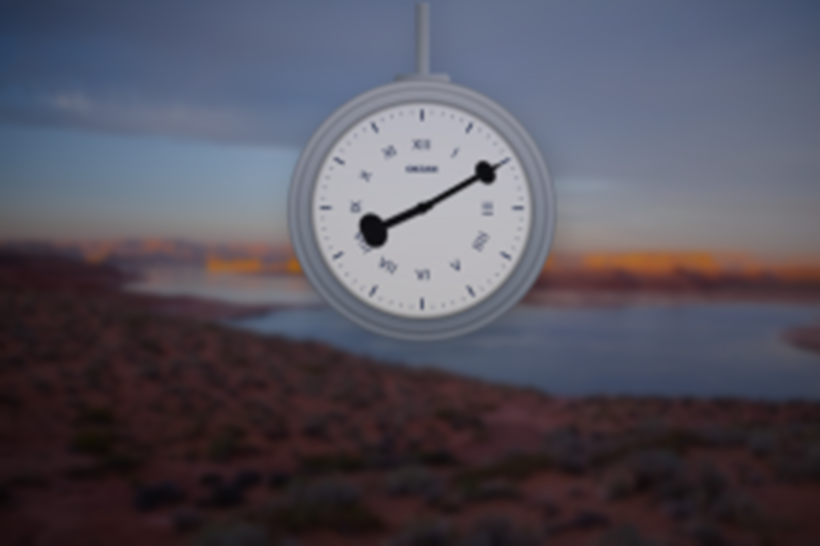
8:10
